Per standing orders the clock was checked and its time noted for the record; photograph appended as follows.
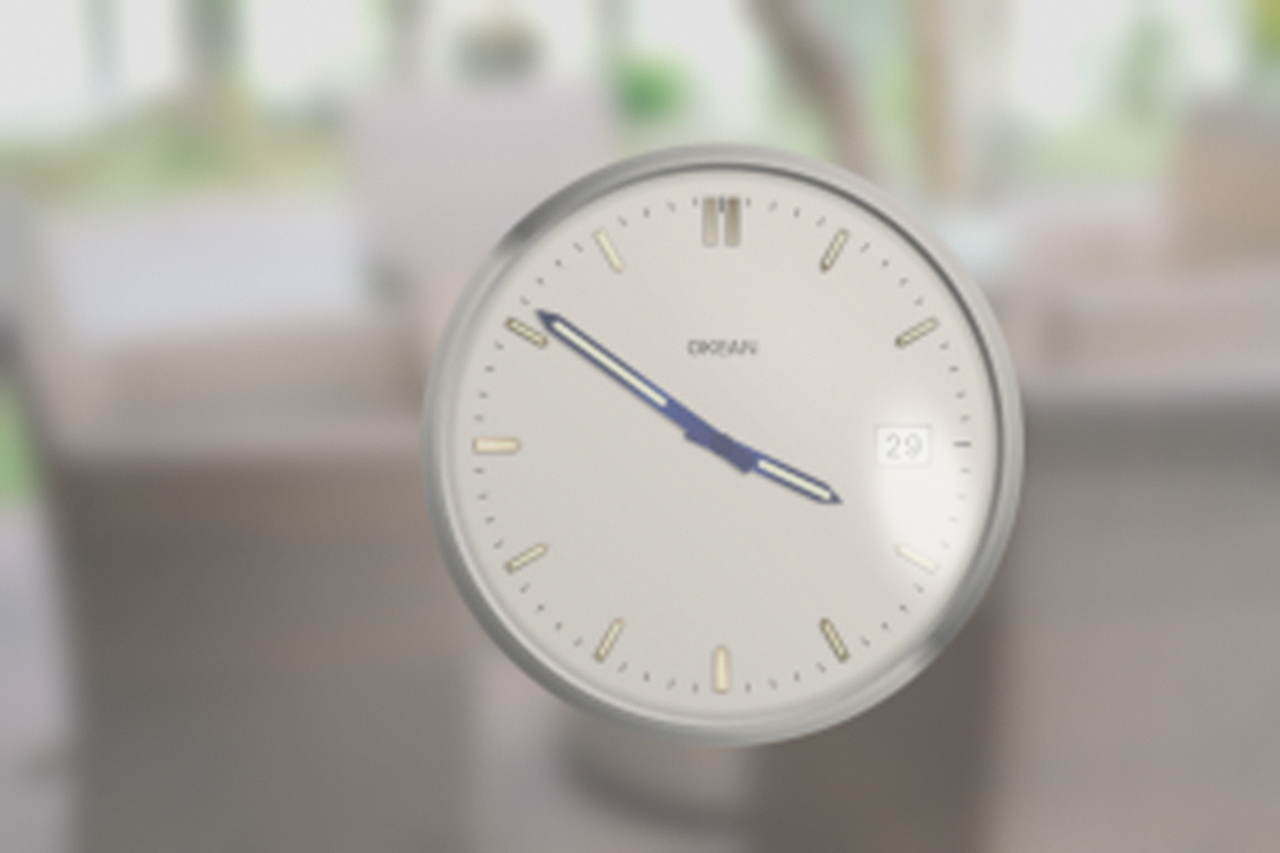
3:51
